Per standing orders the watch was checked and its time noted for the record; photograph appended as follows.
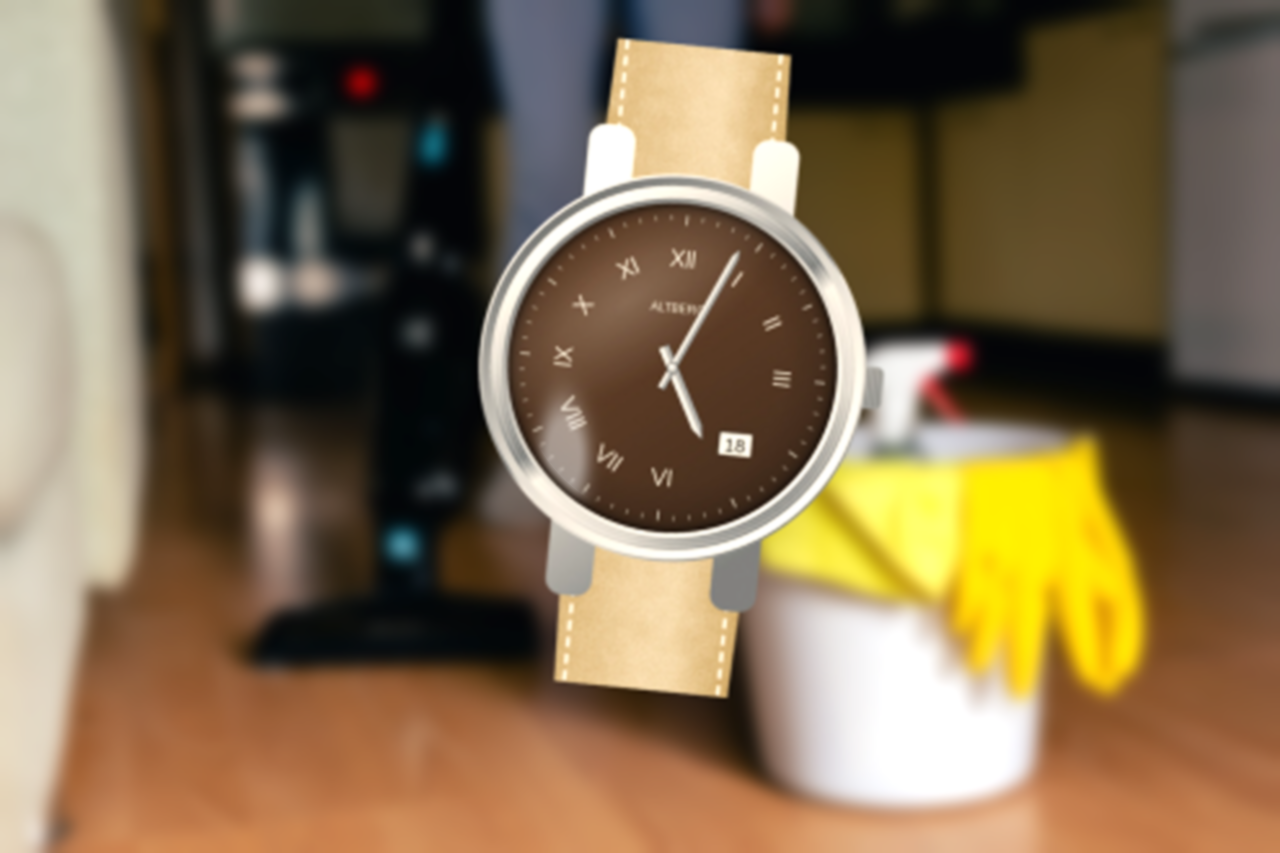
5:04
